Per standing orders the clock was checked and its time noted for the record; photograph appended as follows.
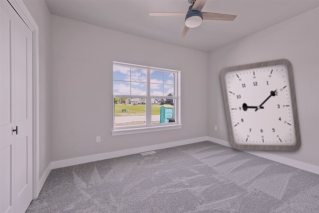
9:09
